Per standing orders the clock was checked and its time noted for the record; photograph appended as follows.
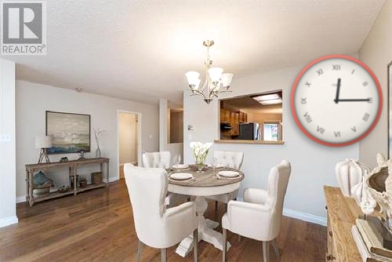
12:15
